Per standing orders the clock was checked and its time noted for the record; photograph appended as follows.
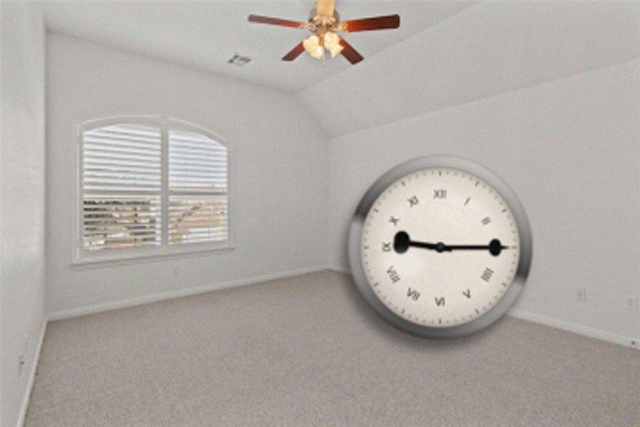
9:15
